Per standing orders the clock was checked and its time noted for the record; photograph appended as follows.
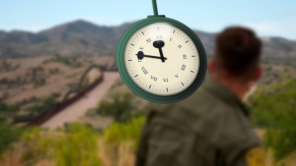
11:47
